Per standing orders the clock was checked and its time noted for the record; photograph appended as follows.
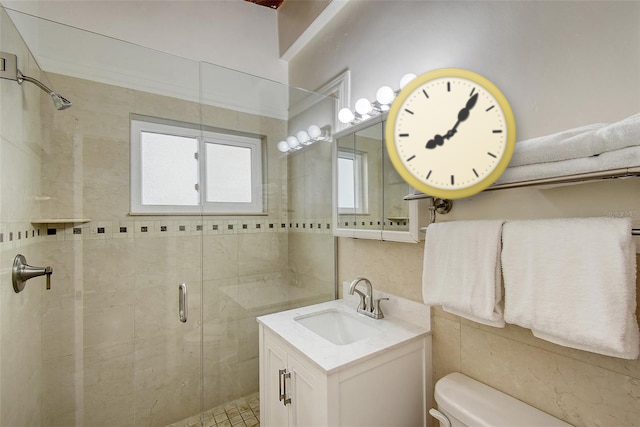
8:06
